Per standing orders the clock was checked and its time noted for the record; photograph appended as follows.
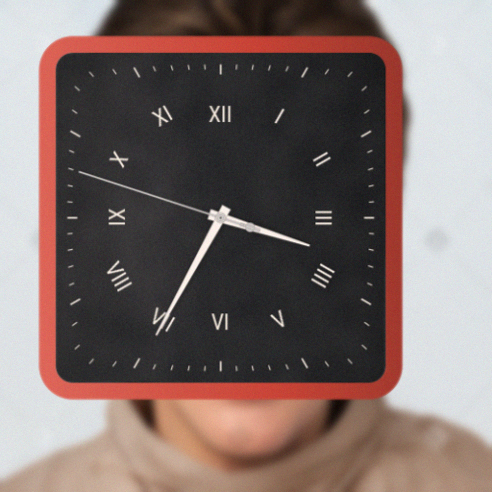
3:34:48
